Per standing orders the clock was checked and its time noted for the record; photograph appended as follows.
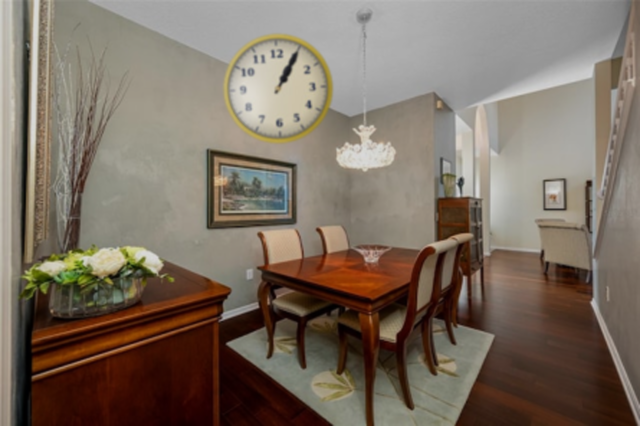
1:05
